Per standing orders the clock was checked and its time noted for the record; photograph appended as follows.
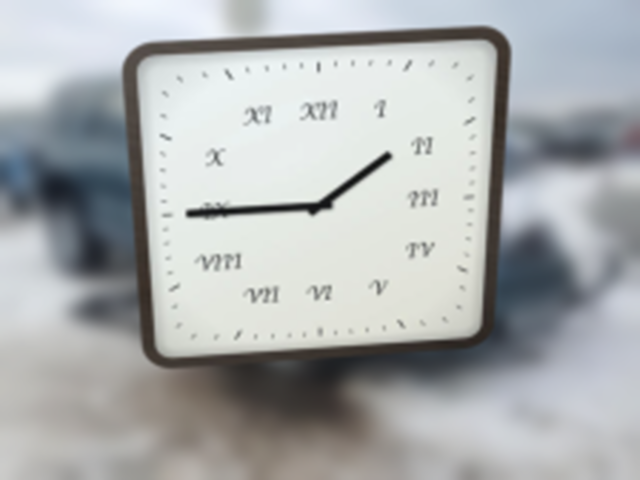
1:45
